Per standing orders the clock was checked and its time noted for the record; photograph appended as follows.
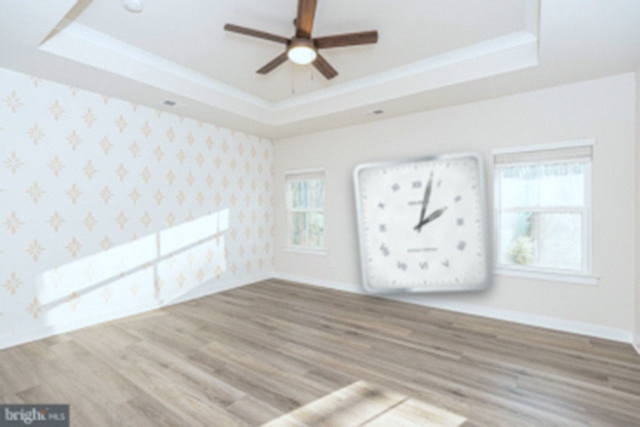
2:03
